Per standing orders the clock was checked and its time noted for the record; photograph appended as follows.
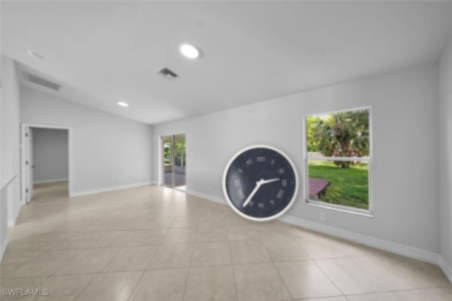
2:36
